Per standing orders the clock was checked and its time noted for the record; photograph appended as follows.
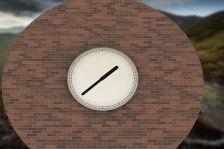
1:38
